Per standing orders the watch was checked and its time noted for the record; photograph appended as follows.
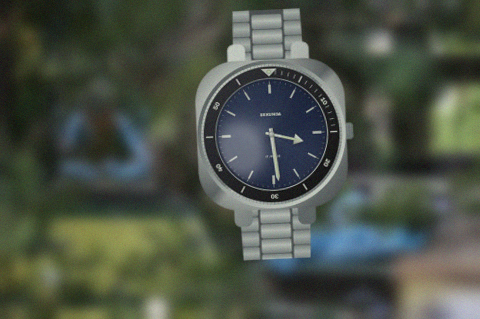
3:29
